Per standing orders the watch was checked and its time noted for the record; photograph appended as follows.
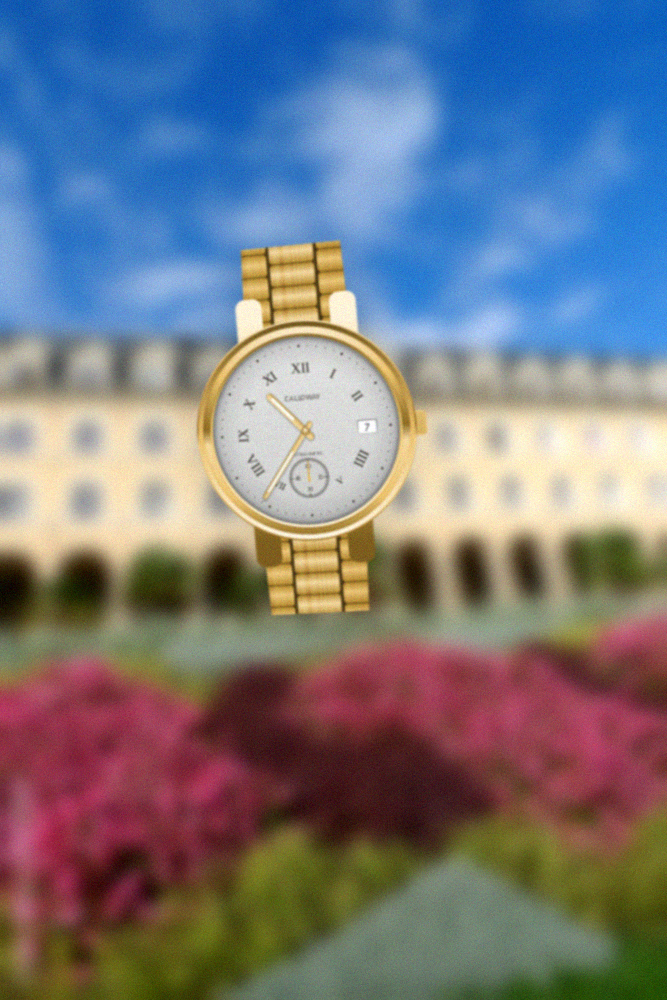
10:36
